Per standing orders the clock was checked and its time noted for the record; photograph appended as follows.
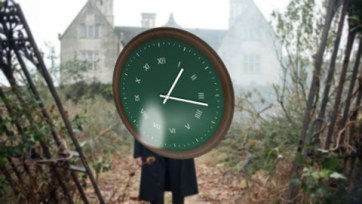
1:17
